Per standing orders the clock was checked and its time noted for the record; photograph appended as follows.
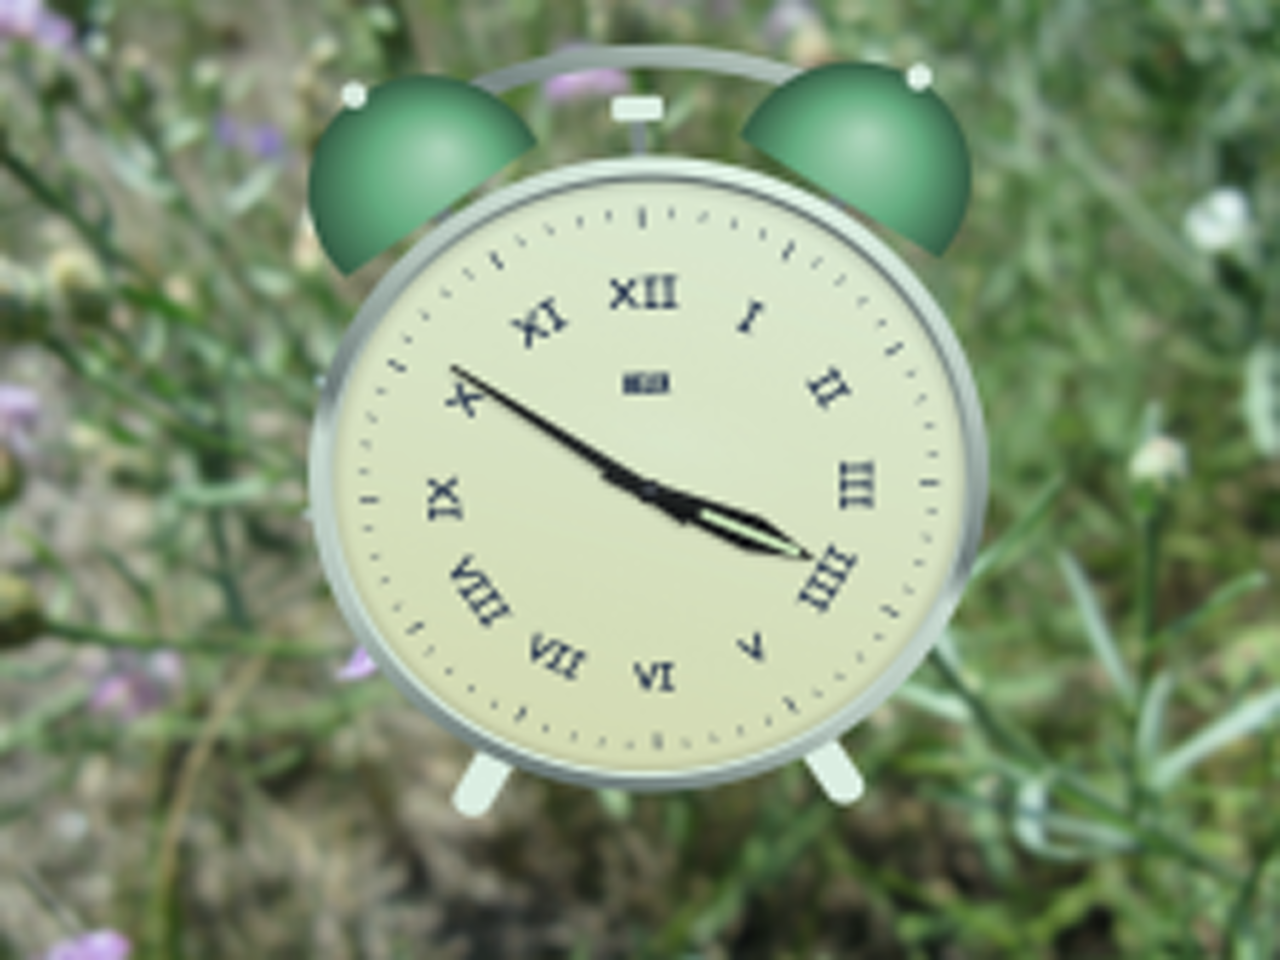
3:51
